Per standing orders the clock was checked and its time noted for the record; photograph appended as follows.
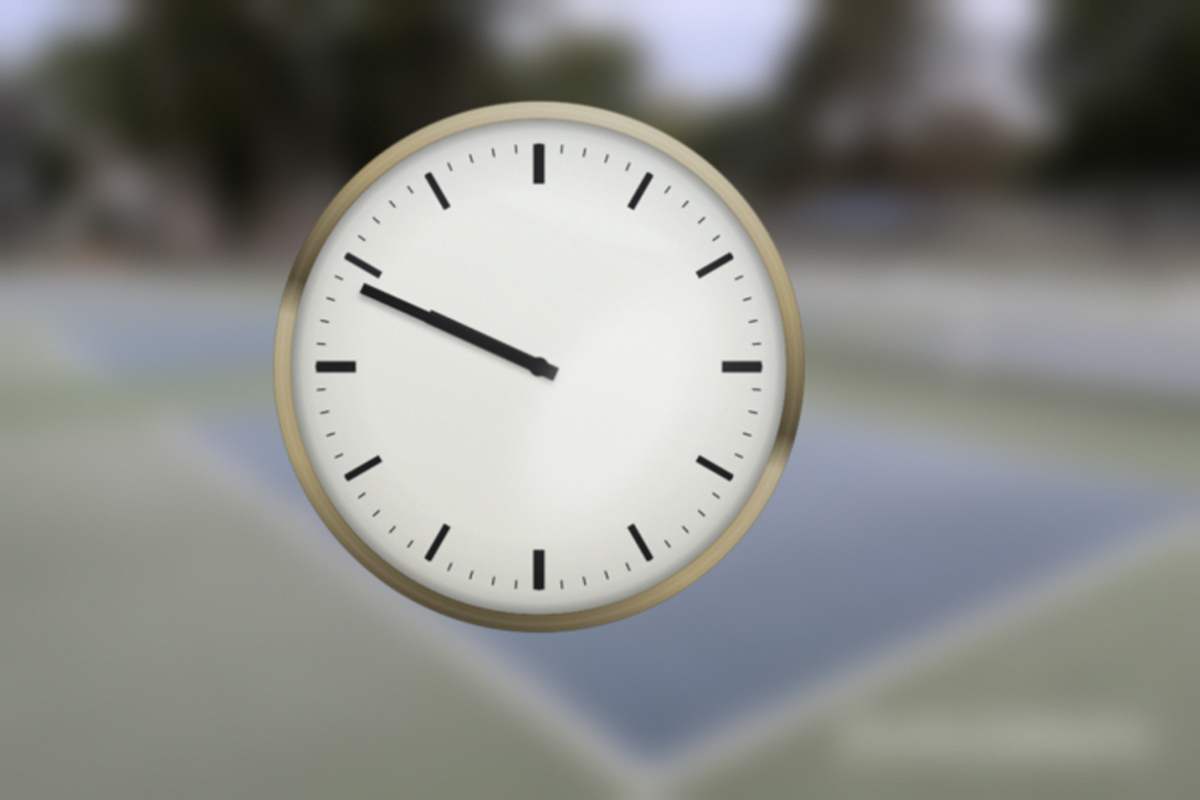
9:49
